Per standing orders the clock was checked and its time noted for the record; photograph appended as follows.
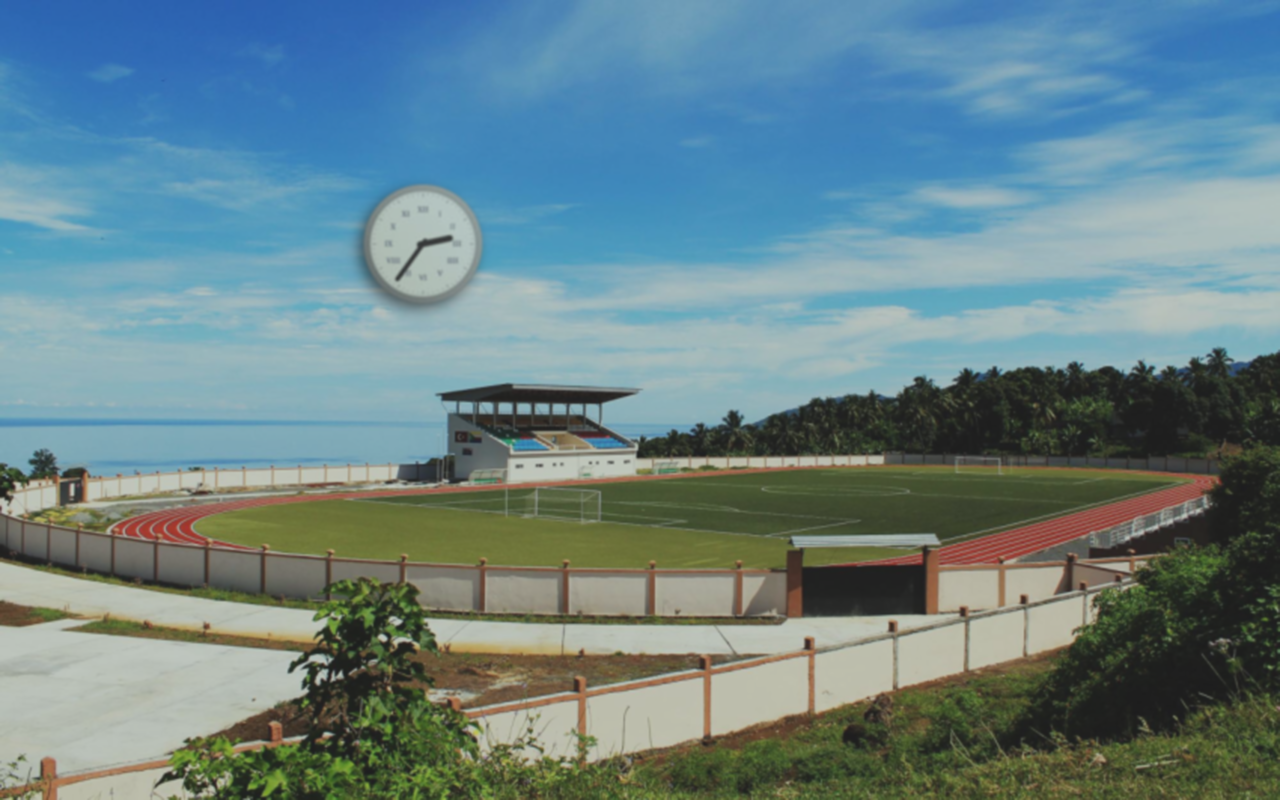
2:36
